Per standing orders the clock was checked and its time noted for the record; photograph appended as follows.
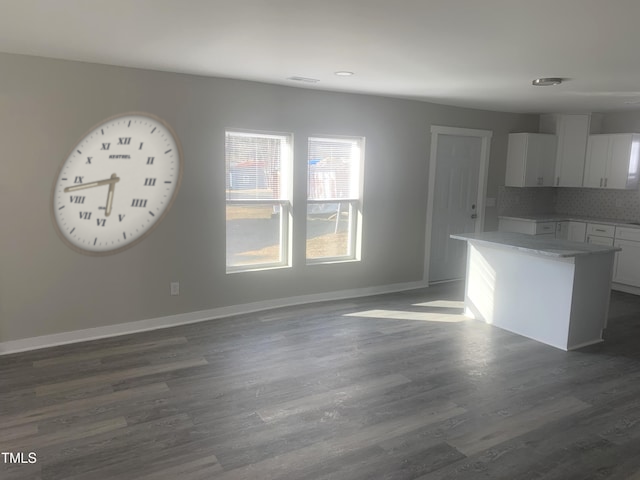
5:43
